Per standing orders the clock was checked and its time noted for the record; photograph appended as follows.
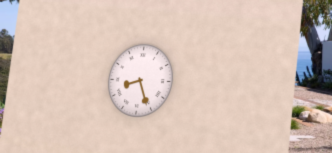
8:26
